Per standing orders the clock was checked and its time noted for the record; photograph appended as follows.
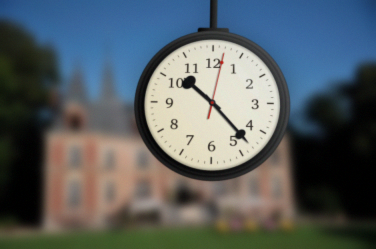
10:23:02
